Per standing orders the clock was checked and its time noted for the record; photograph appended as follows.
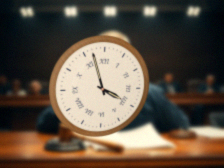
3:57
